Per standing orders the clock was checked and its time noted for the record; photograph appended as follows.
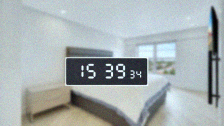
15:39:34
